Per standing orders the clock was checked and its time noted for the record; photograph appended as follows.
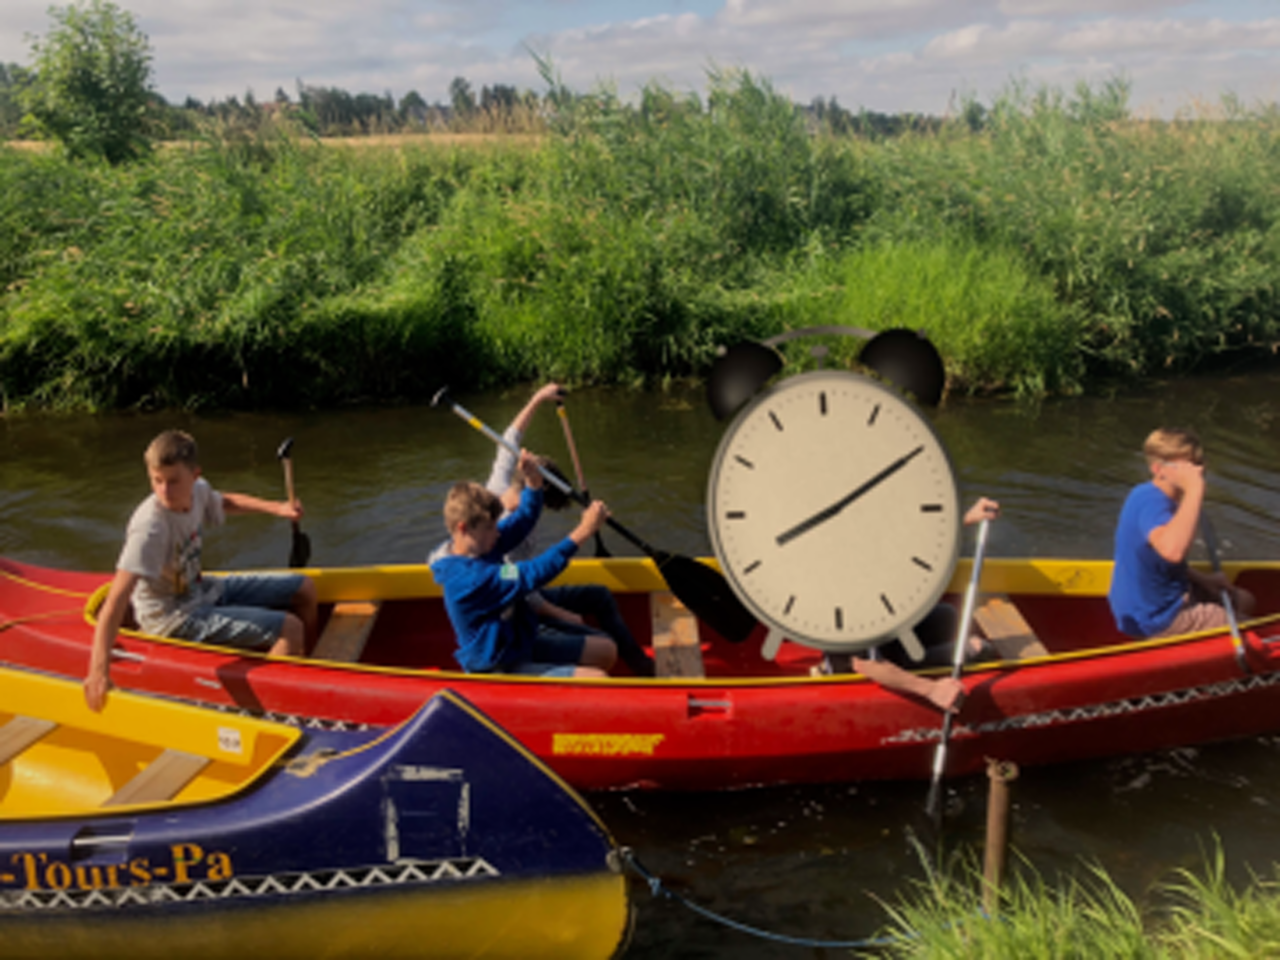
8:10
